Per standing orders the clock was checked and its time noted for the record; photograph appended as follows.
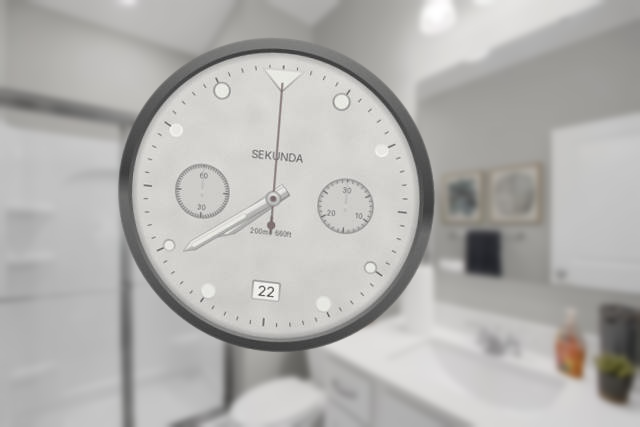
7:39
